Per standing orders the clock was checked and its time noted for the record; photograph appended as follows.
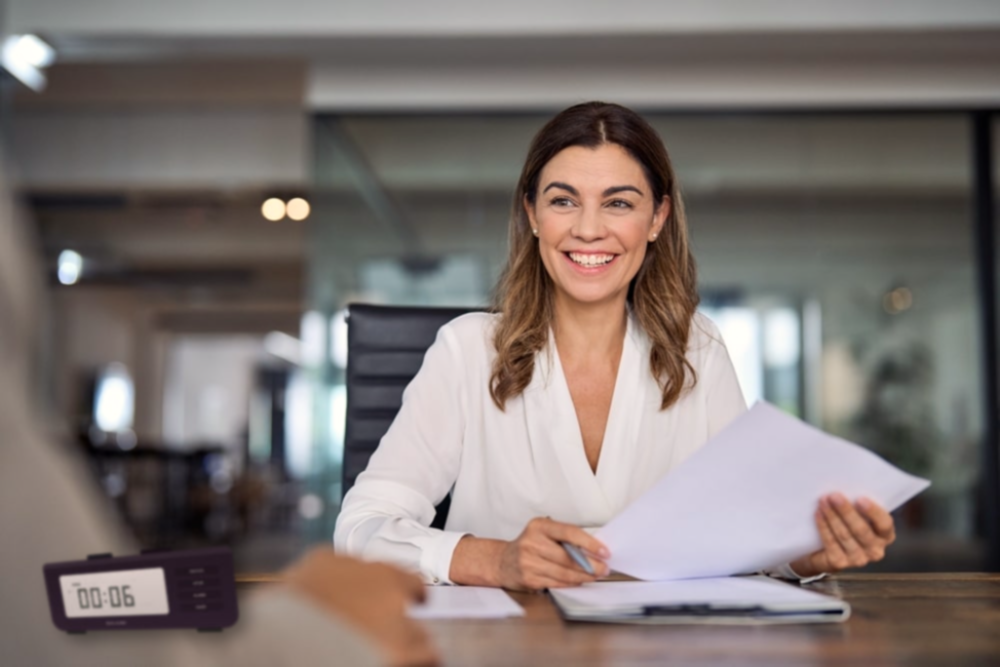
0:06
